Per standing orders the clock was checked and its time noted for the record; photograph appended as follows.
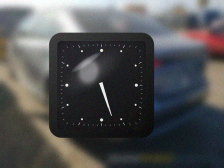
5:27
